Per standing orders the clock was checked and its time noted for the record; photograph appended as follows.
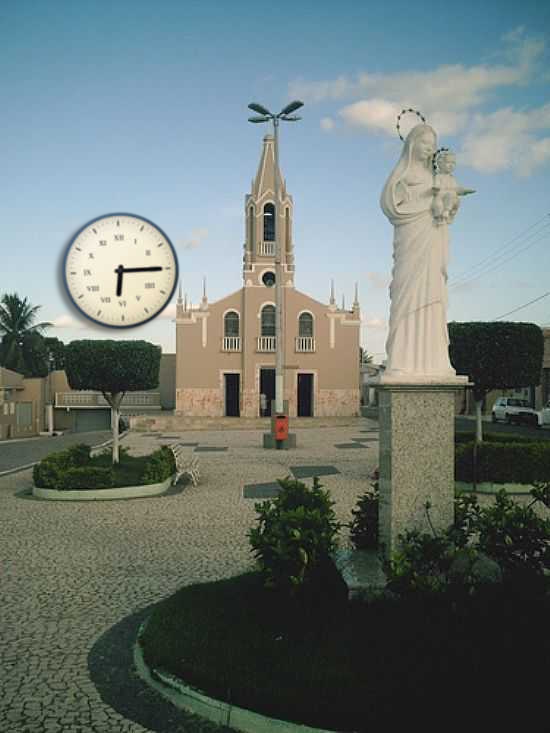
6:15
